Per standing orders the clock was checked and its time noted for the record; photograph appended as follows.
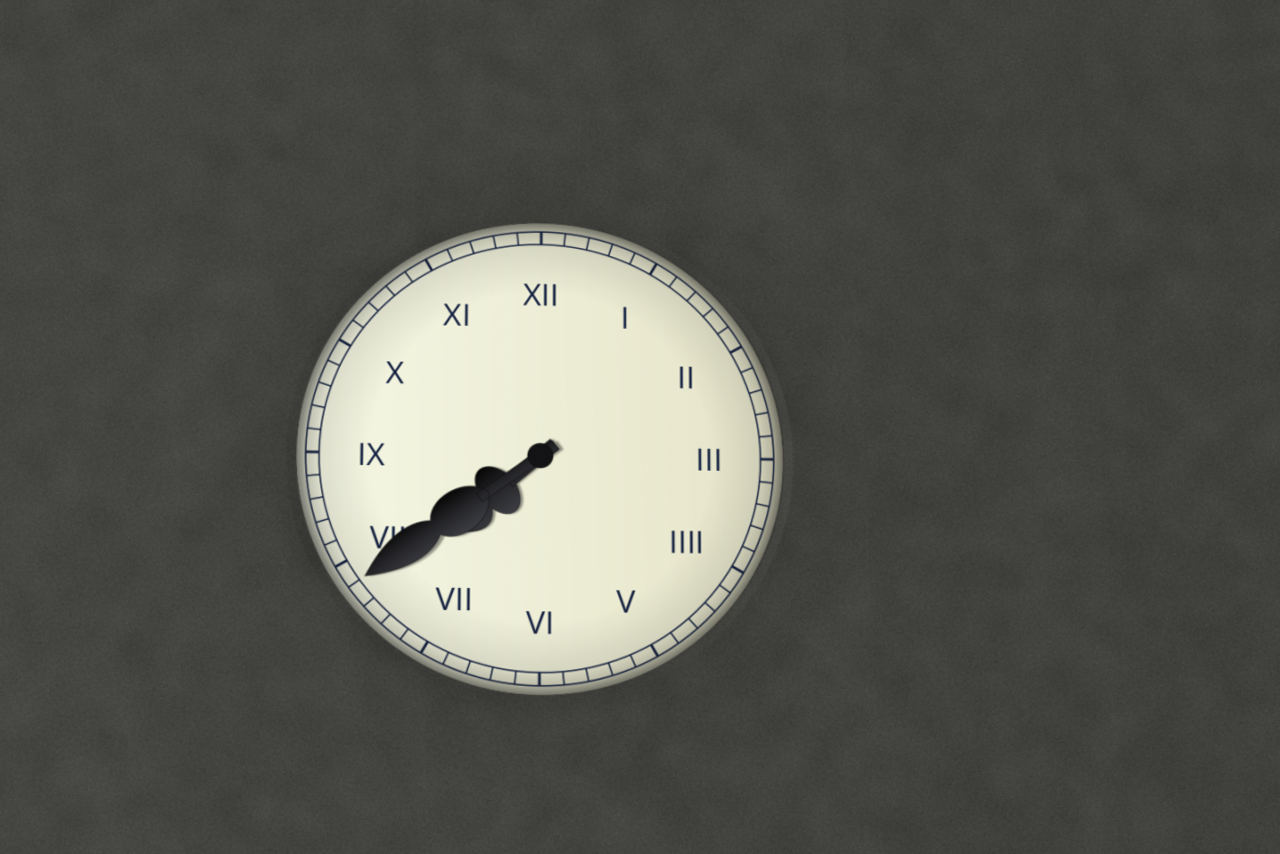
7:39
